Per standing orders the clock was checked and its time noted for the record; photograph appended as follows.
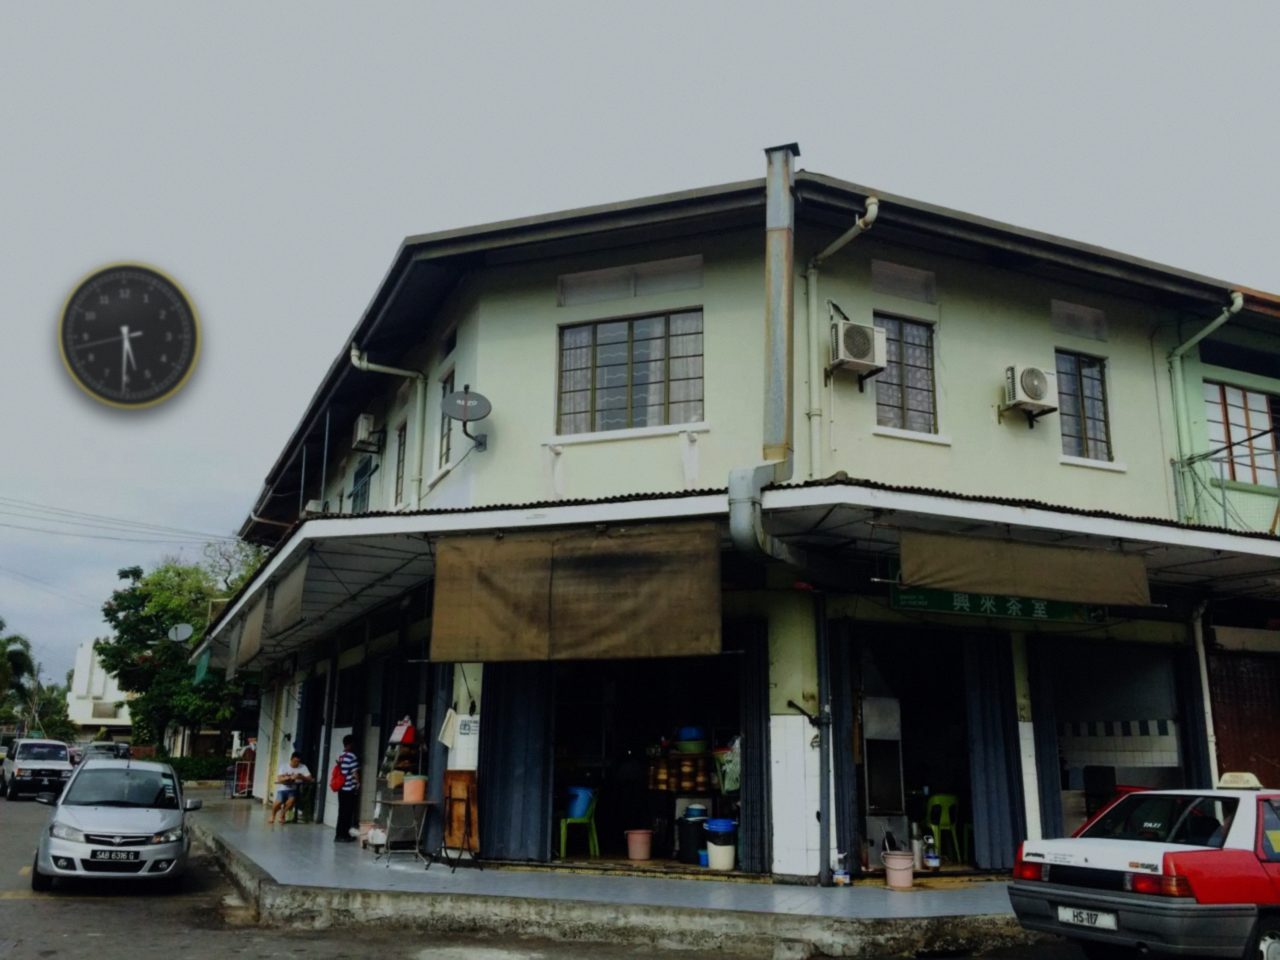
5:30:43
